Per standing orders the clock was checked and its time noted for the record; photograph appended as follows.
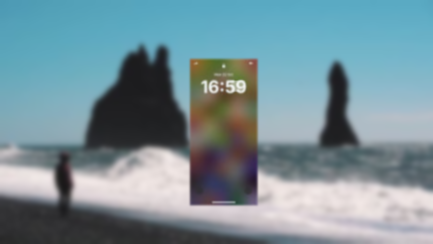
16:59
